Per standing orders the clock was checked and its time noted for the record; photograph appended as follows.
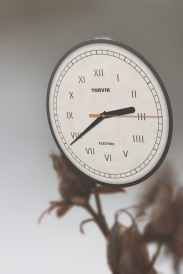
2:39:15
